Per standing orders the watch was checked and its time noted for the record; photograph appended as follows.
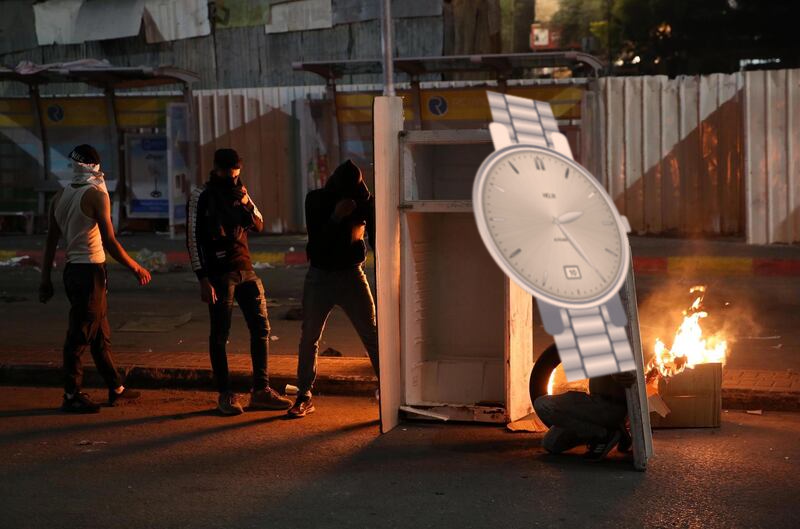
2:25
